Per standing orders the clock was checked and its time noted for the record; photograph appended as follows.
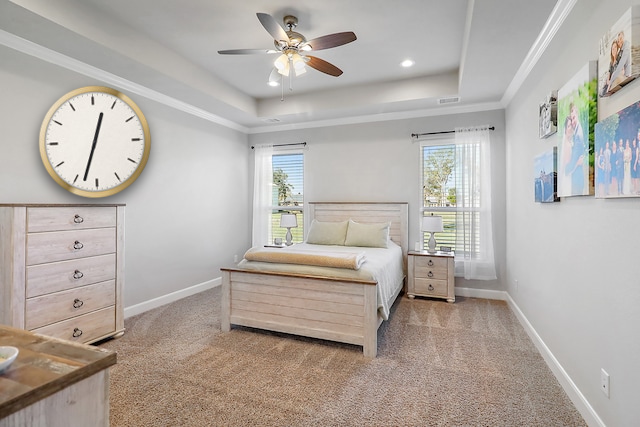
12:33
